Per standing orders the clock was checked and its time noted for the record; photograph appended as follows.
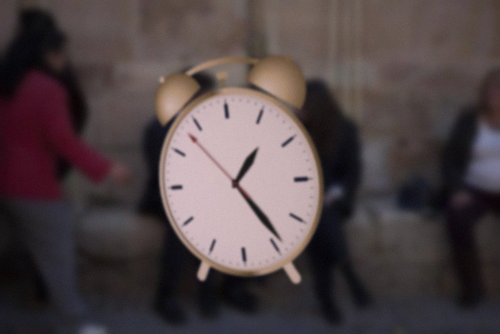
1:23:53
